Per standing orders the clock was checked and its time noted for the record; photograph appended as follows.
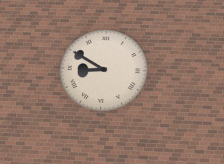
8:50
